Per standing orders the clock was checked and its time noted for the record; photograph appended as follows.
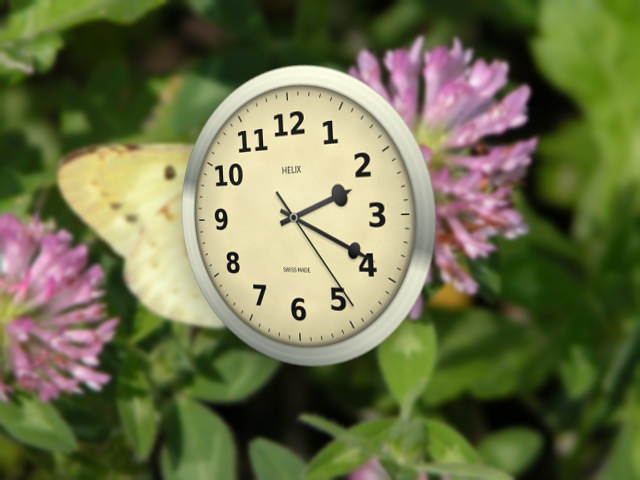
2:19:24
